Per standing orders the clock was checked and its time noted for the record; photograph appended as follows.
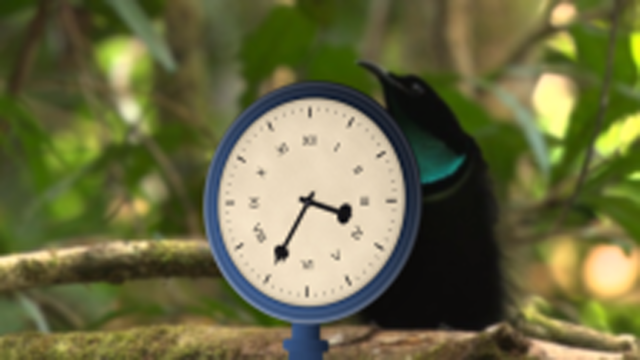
3:35
